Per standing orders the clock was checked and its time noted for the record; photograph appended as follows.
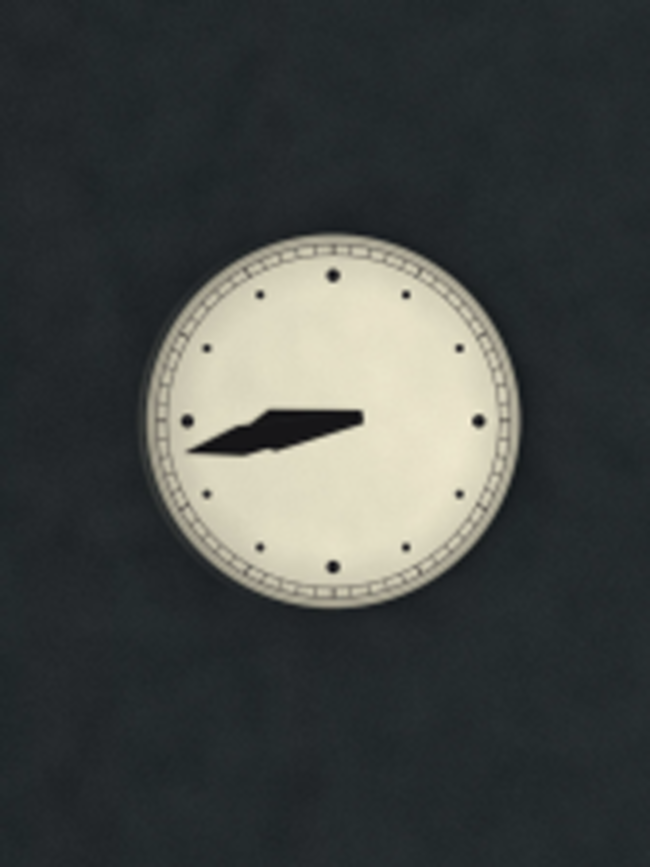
8:43
